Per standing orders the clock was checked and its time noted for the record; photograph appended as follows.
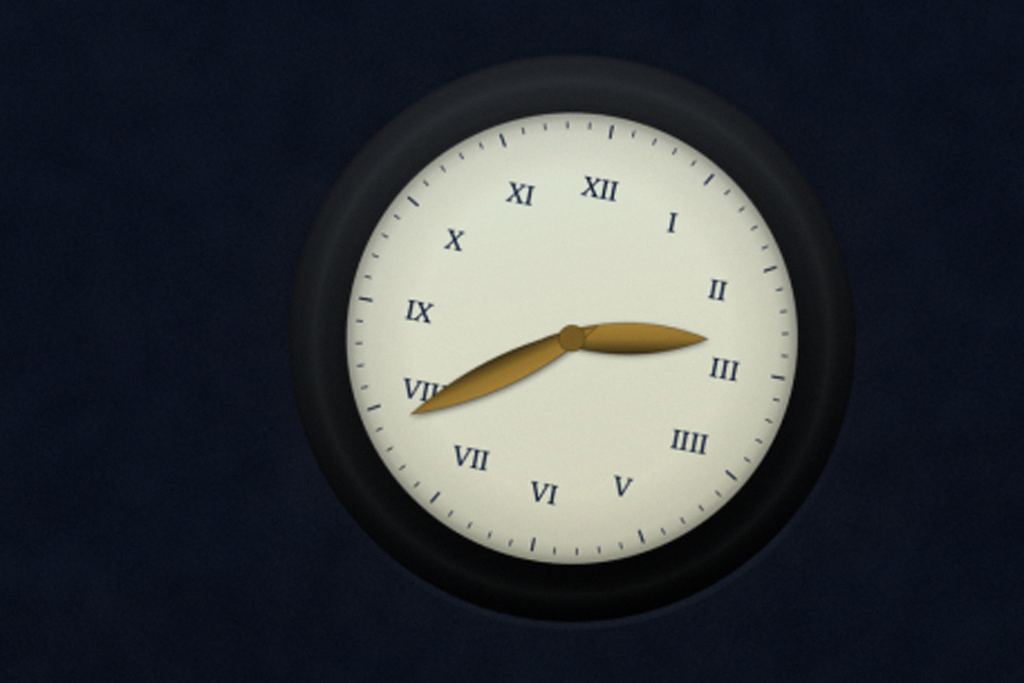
2:39
